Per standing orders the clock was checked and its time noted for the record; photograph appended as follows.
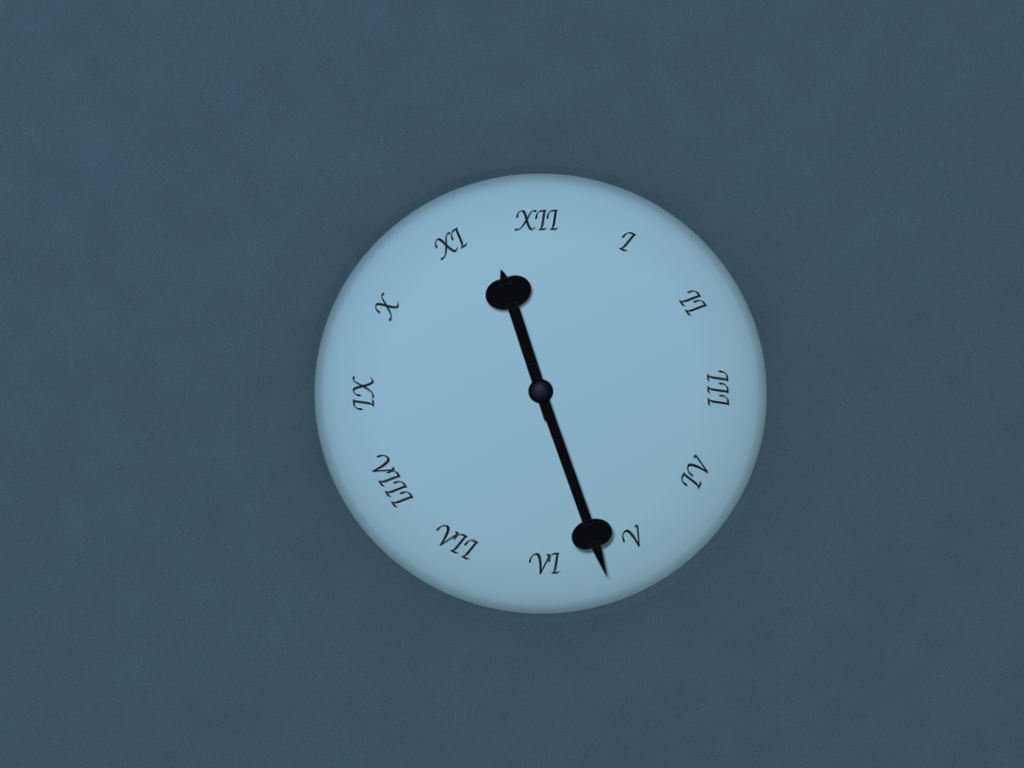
11:27
